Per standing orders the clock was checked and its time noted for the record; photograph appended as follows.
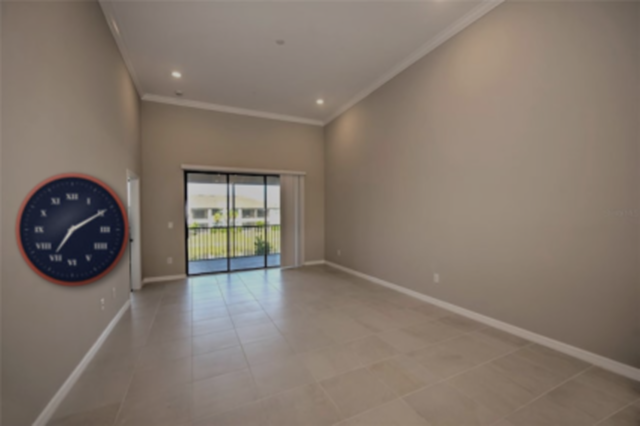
7:10
